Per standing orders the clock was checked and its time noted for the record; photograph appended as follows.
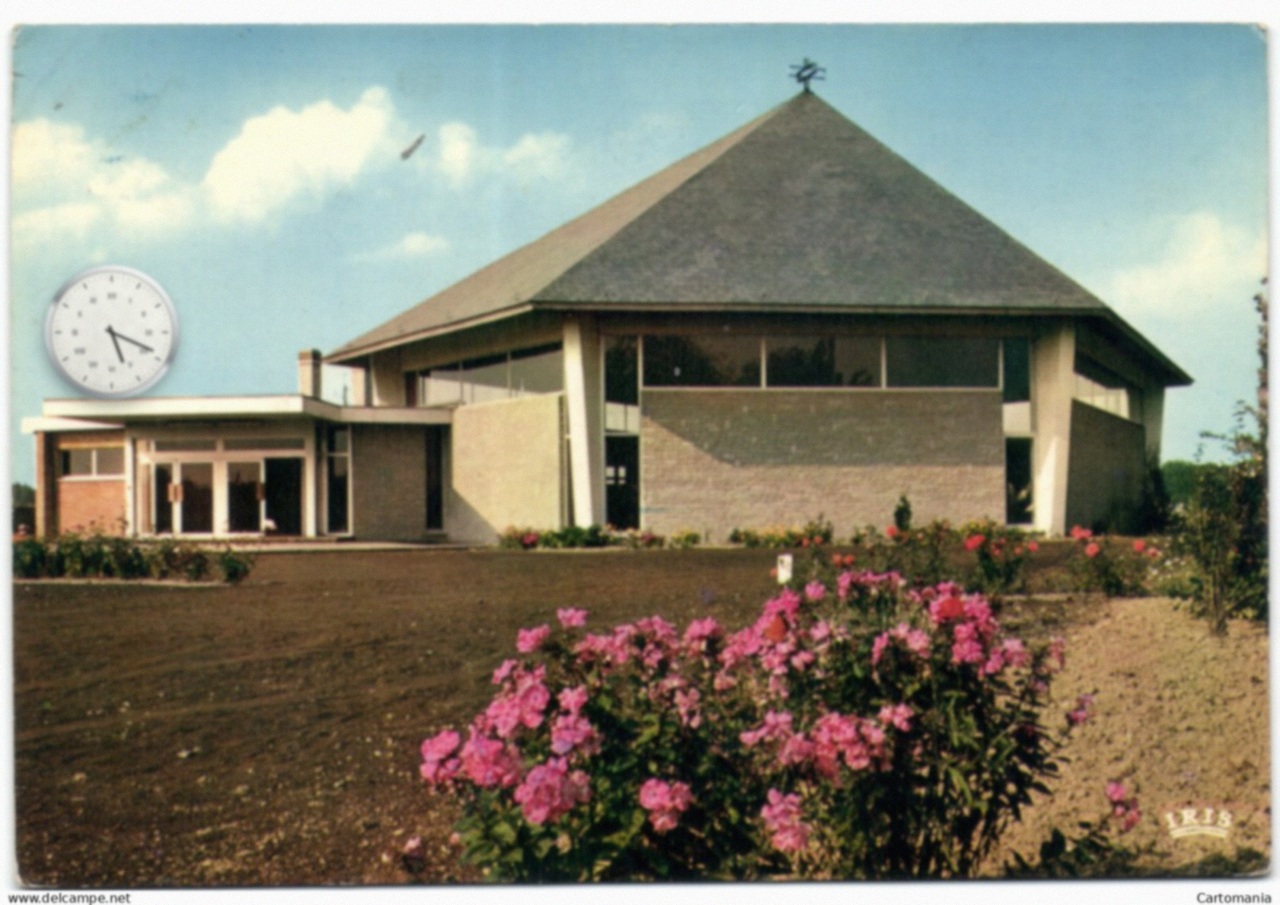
5:19
